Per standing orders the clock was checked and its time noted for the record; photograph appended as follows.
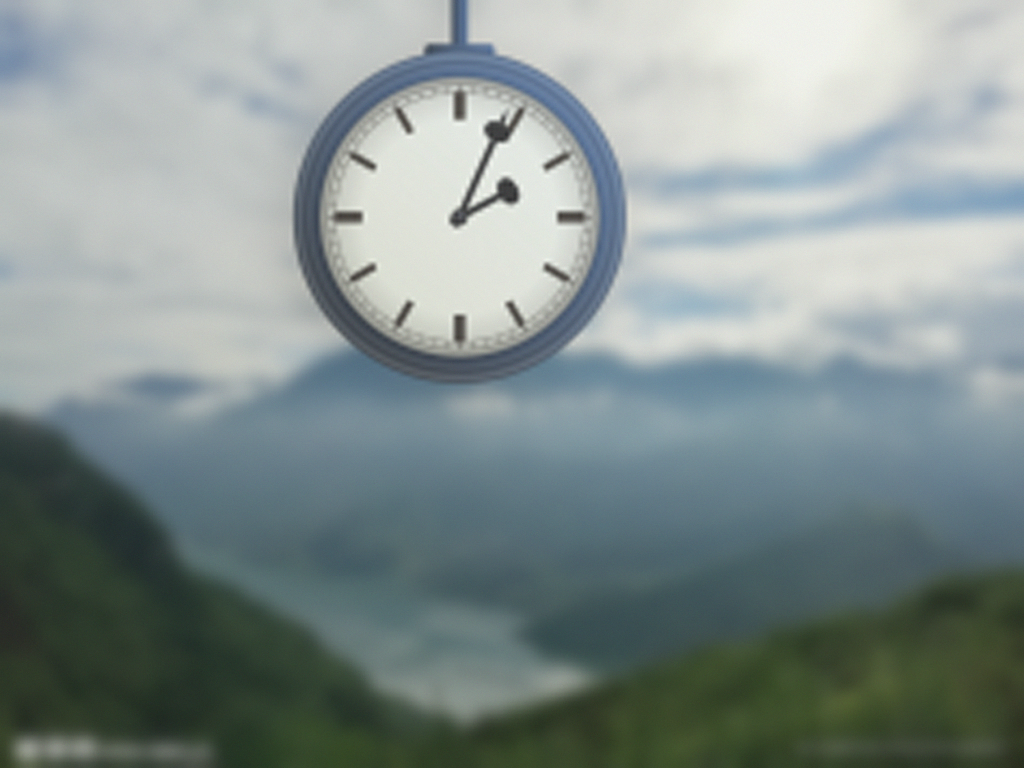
2:04
